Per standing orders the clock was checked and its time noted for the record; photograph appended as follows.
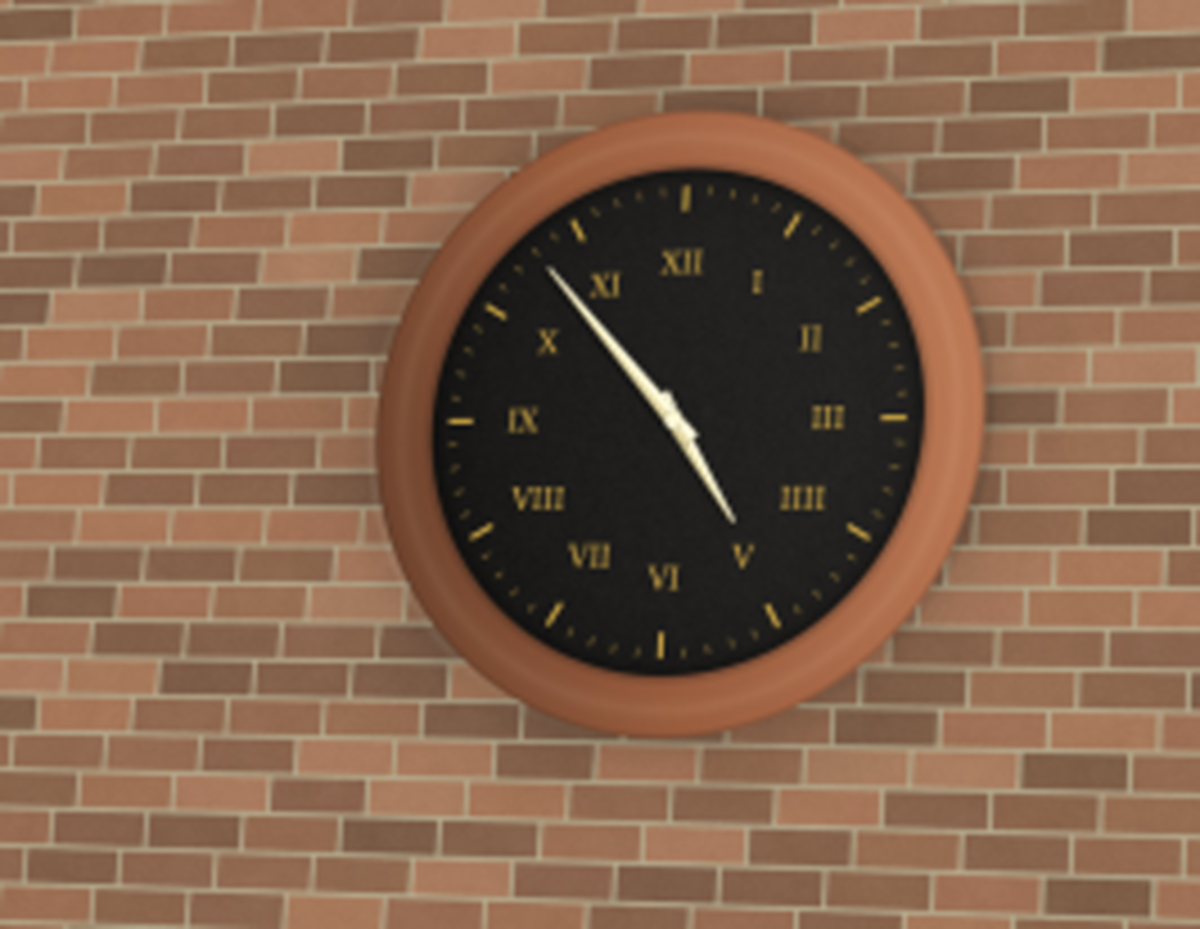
4:53
